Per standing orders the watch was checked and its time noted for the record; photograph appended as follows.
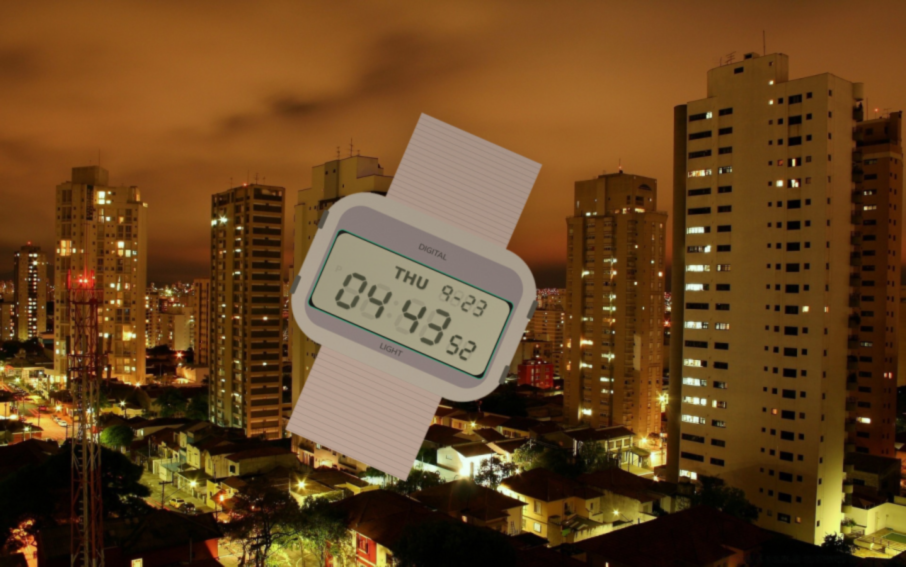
4:43:52
